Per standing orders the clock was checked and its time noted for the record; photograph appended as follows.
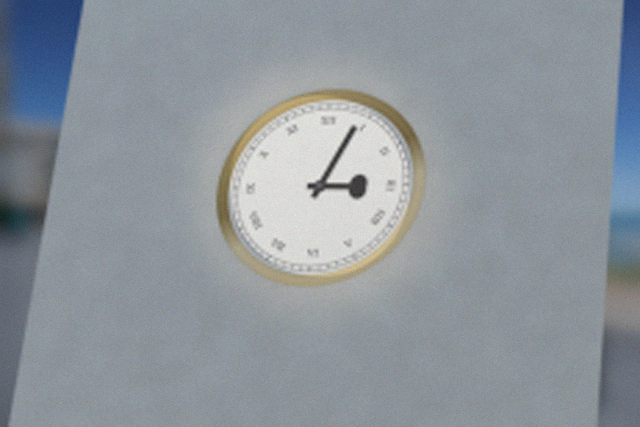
3:04
